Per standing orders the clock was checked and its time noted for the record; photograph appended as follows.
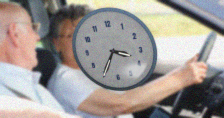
3:35
